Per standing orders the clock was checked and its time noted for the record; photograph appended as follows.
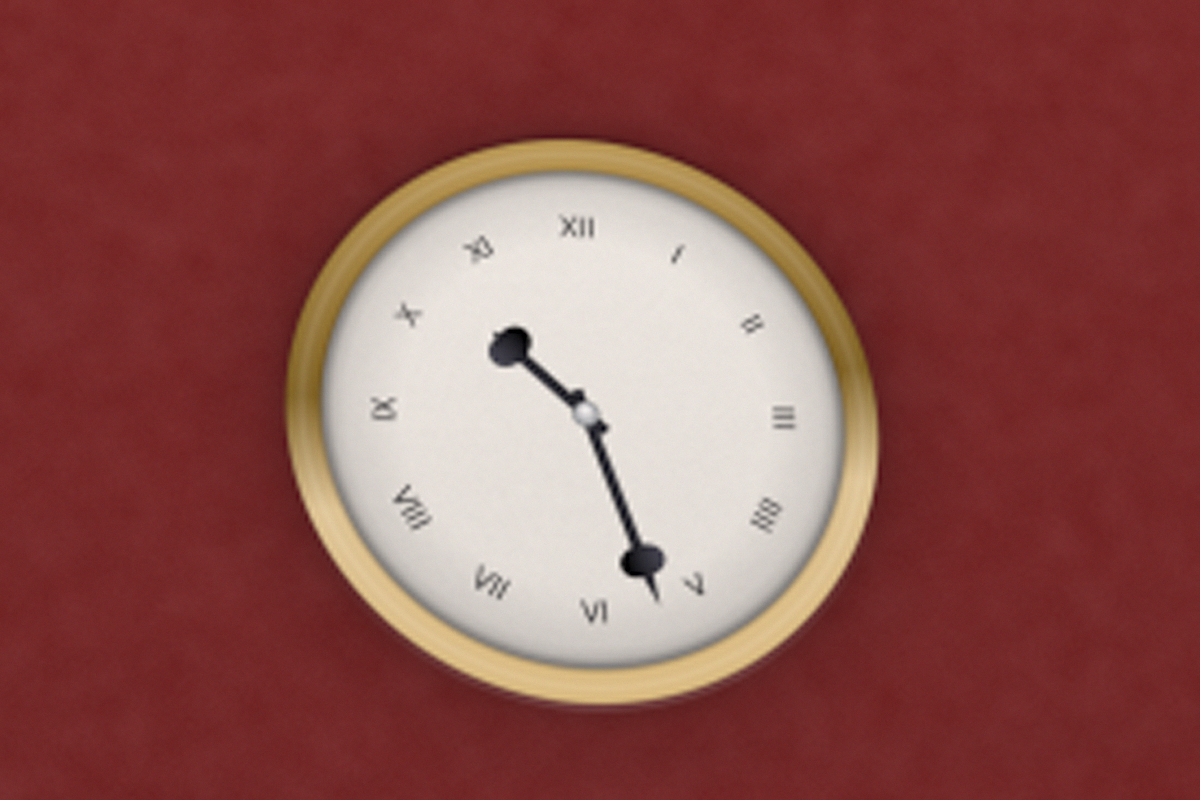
10:27
